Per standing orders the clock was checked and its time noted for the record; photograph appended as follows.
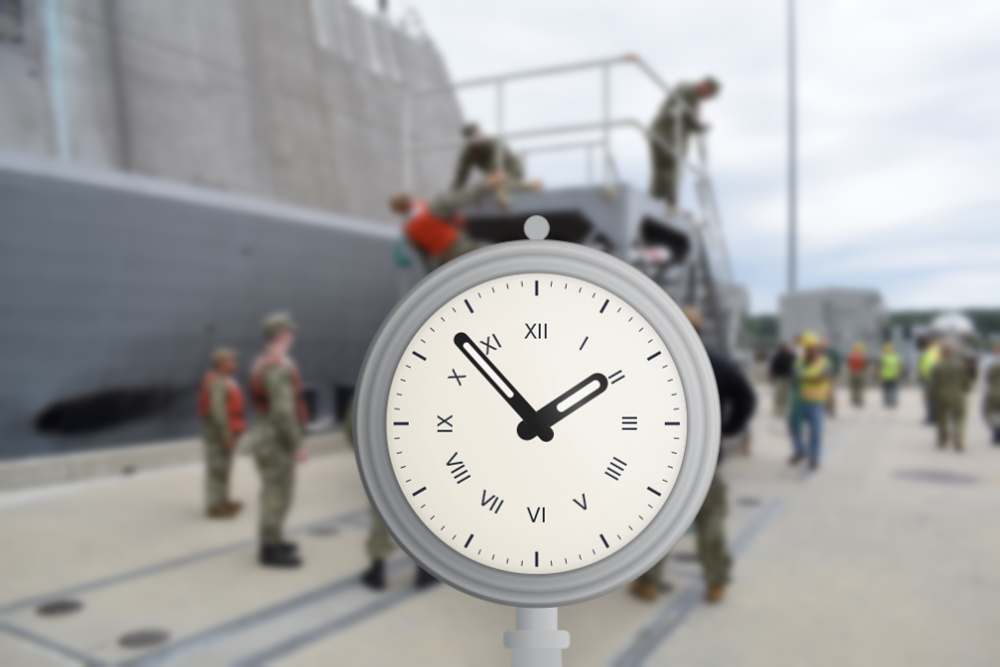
1:53
